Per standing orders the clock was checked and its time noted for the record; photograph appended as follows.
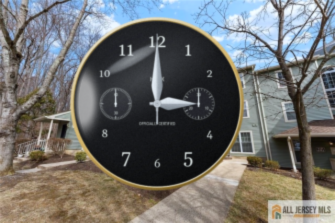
3:00
